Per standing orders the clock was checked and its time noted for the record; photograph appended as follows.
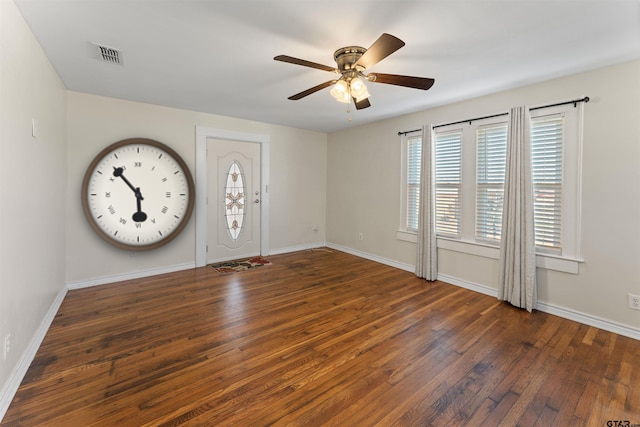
5:53
